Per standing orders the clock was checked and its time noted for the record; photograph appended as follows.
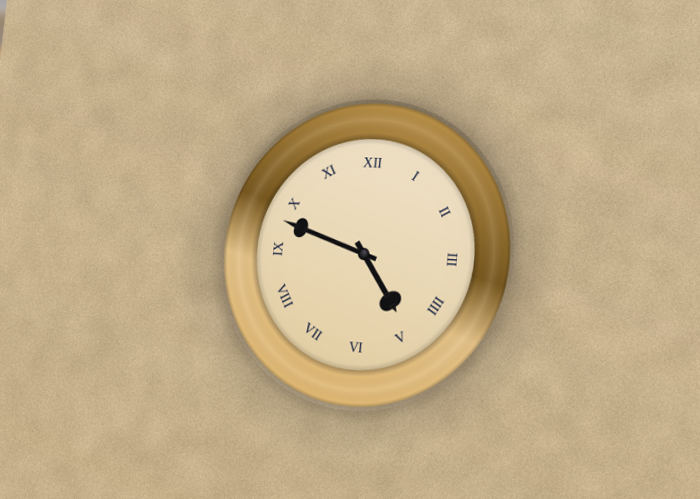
4:48
